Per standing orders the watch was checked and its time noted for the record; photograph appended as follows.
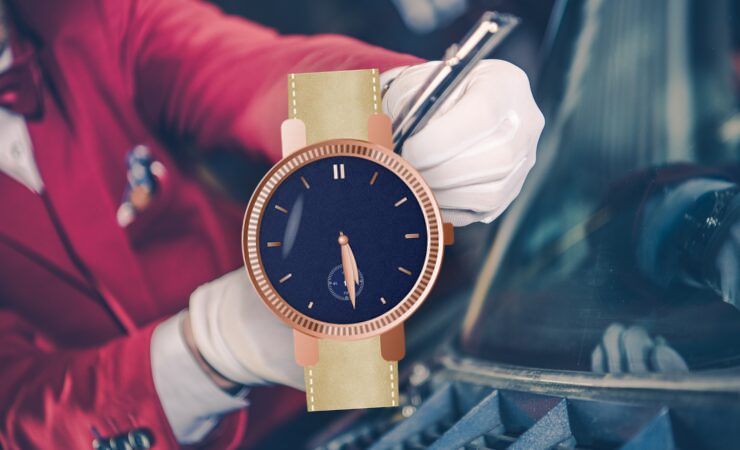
5:29
